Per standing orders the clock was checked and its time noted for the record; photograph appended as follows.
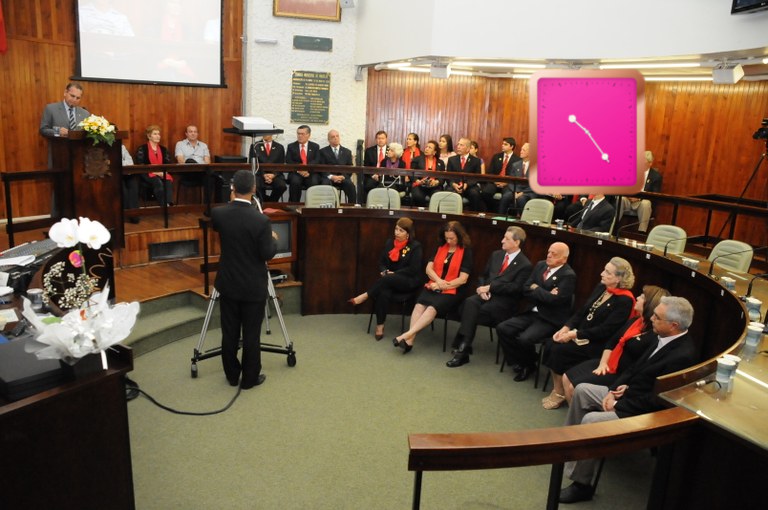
10:24
